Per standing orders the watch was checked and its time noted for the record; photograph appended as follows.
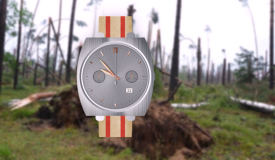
9:53
